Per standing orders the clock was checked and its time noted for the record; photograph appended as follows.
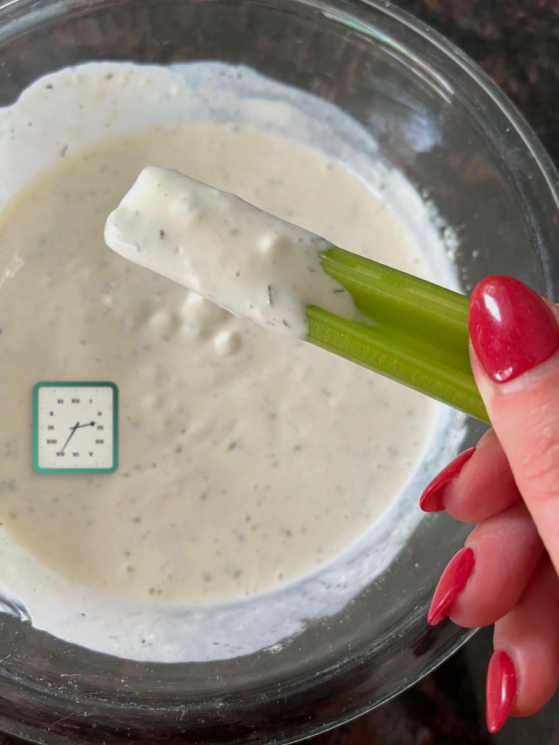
2:35
